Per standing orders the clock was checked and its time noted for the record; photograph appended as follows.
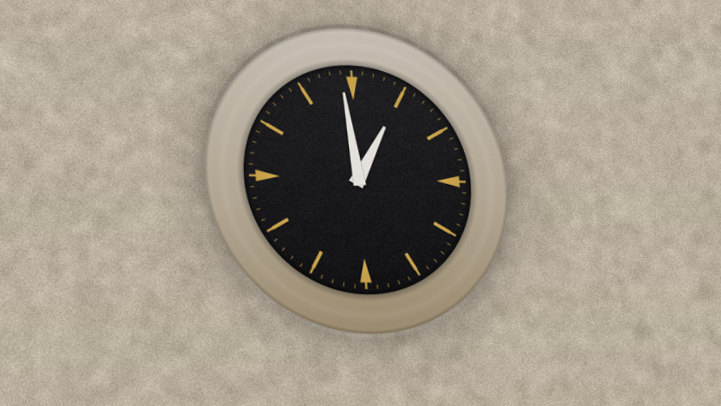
12:59
